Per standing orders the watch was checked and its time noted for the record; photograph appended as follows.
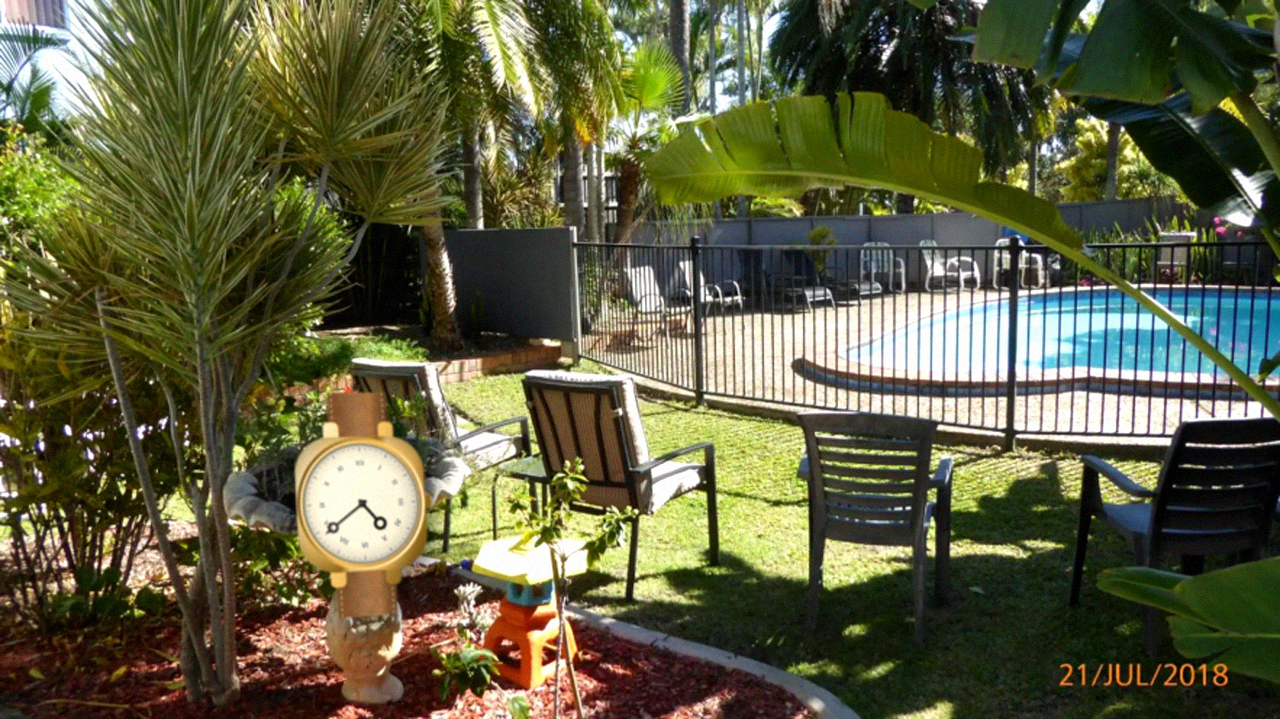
4:39
